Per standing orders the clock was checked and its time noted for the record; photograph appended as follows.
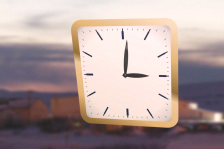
3:01
